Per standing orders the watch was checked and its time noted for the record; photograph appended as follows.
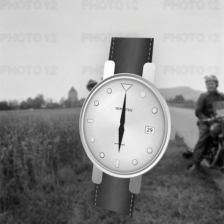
6:00
